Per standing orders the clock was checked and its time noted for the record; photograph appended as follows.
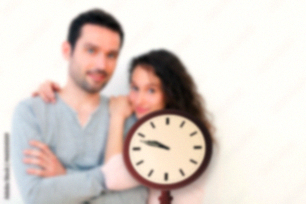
9:48
